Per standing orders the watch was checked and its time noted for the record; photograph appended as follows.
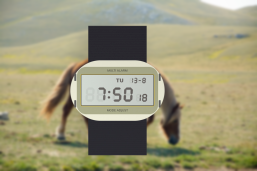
7:50:18
